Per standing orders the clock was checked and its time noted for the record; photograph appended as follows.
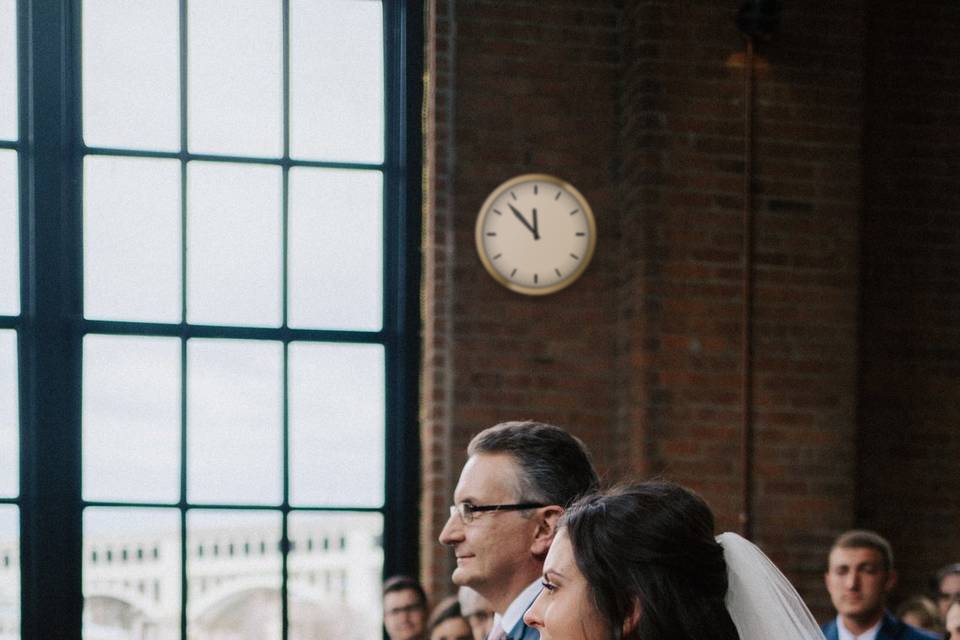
11:53
